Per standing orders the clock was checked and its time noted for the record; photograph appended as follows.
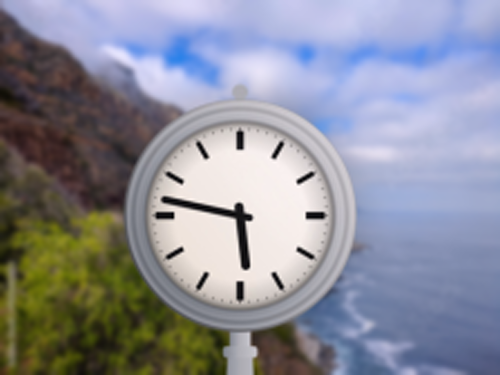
5:47
